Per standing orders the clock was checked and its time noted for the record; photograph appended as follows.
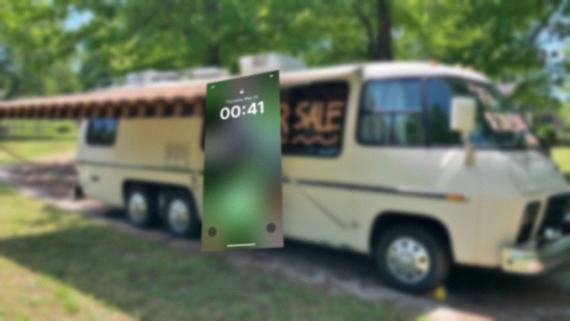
0:41
